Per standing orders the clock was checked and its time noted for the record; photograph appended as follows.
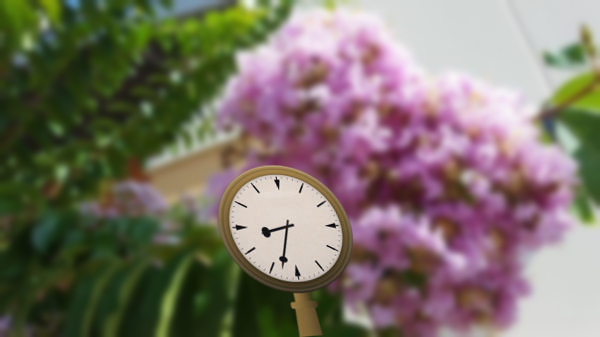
8:33
